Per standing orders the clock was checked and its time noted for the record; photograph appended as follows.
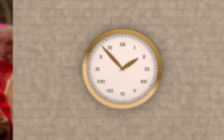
1:53
